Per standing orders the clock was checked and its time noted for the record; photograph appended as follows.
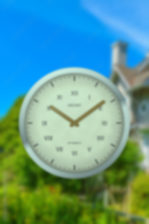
10:09
